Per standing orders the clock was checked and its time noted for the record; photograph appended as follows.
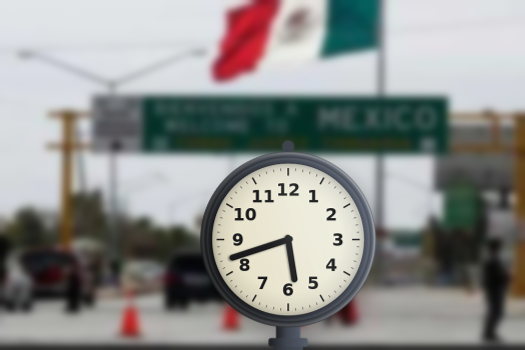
5:42
